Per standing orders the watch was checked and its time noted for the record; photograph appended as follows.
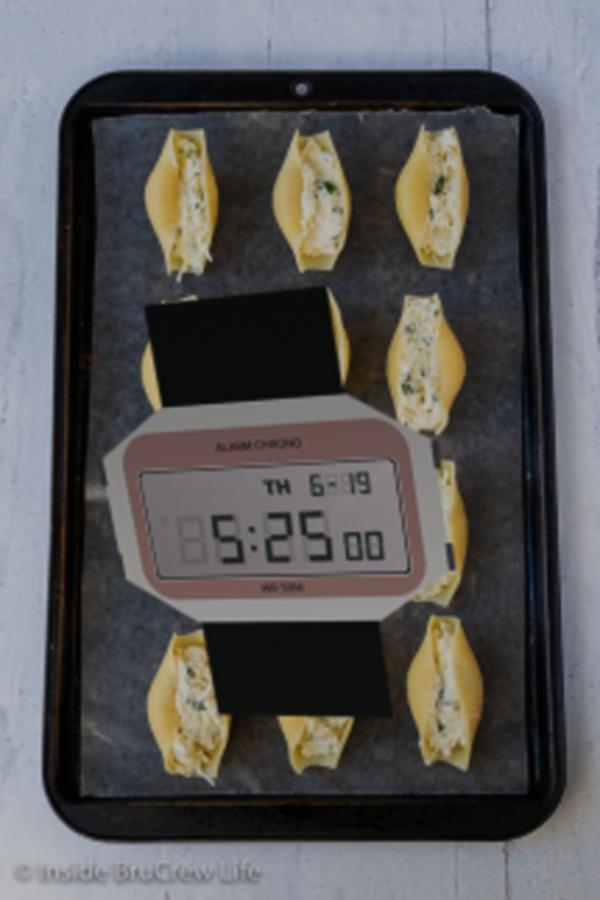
5:25:00
